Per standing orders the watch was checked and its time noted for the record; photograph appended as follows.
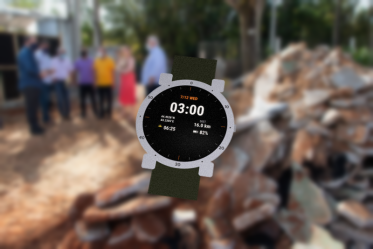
3:00
